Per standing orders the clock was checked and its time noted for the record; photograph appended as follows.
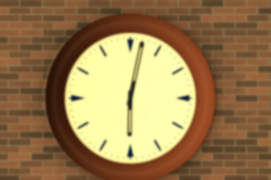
6:02
